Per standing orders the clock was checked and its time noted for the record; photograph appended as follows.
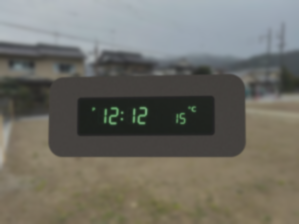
12:12
